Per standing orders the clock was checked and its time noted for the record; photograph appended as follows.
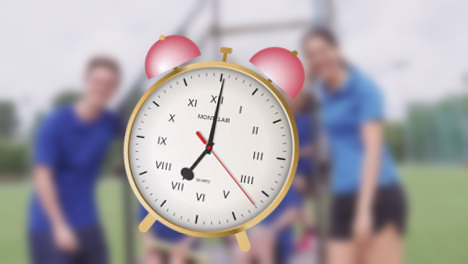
7:00:22
